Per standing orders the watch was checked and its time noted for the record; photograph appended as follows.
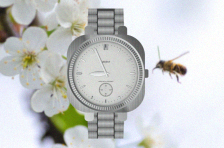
8:56
